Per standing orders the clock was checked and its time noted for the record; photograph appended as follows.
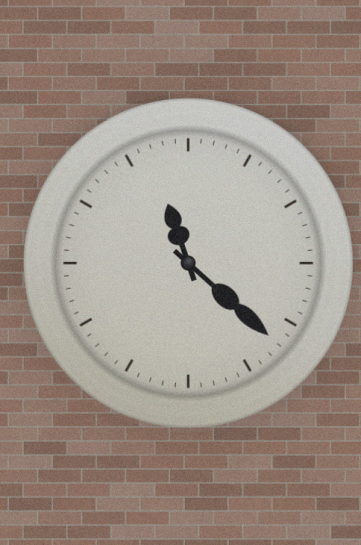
11:22
